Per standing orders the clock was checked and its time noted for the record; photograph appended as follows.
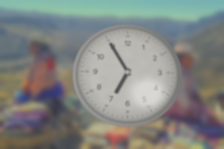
6:55
